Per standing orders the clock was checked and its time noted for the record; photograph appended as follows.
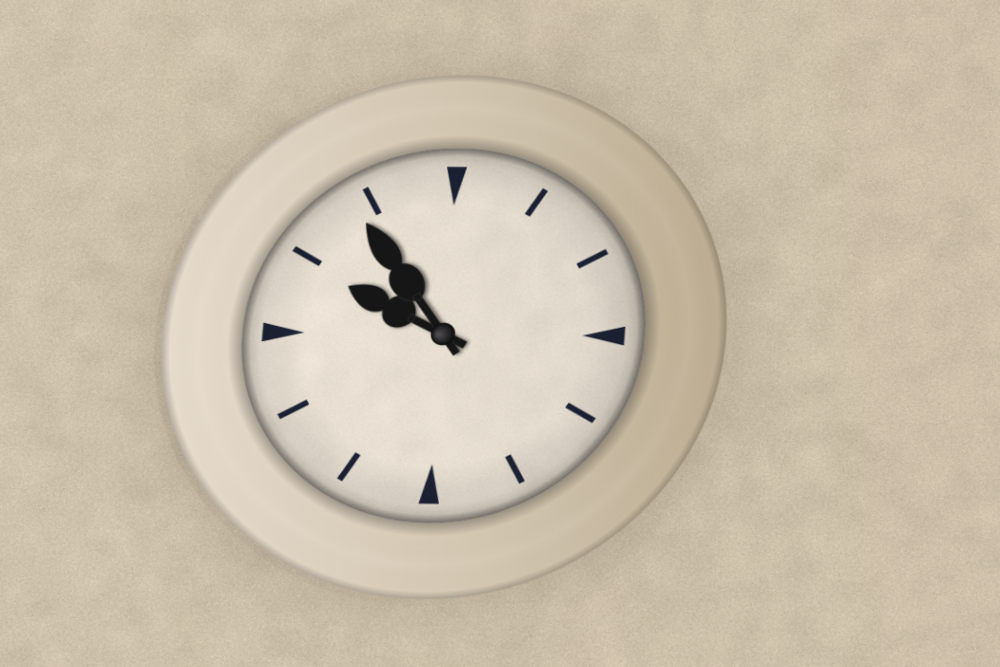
9:54
